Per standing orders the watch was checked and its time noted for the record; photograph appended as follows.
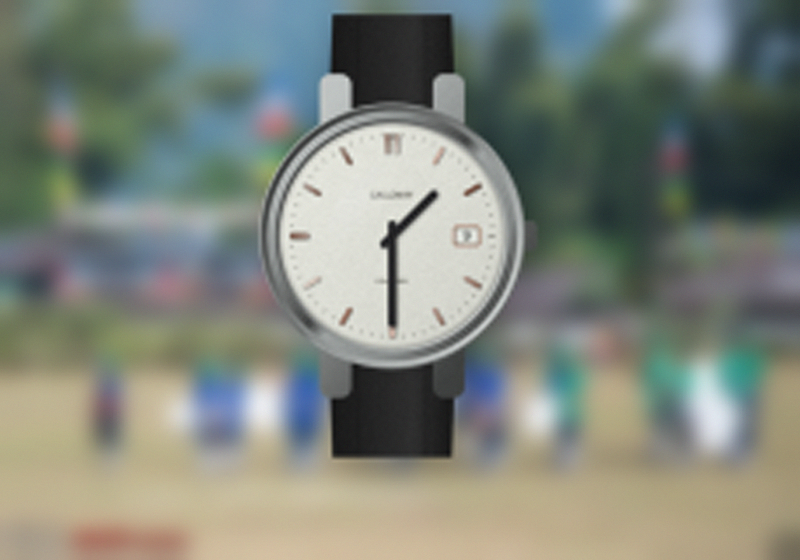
1:30
